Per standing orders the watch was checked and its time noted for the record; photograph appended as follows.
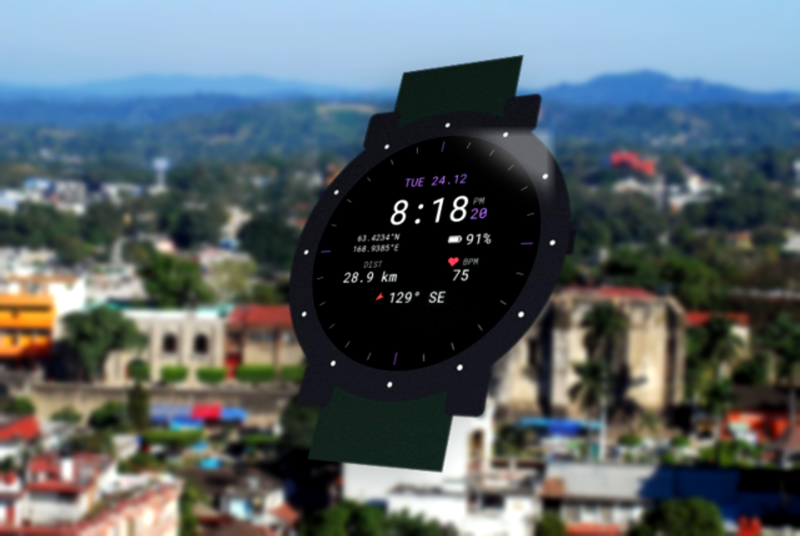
8:18:20
